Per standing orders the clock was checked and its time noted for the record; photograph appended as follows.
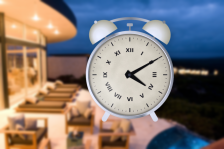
4:10
